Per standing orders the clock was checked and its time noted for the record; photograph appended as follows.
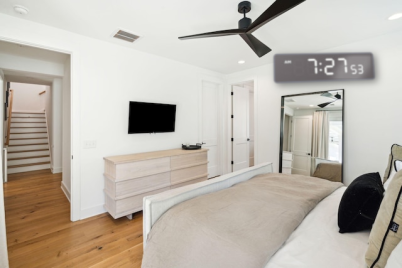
7:27:53
